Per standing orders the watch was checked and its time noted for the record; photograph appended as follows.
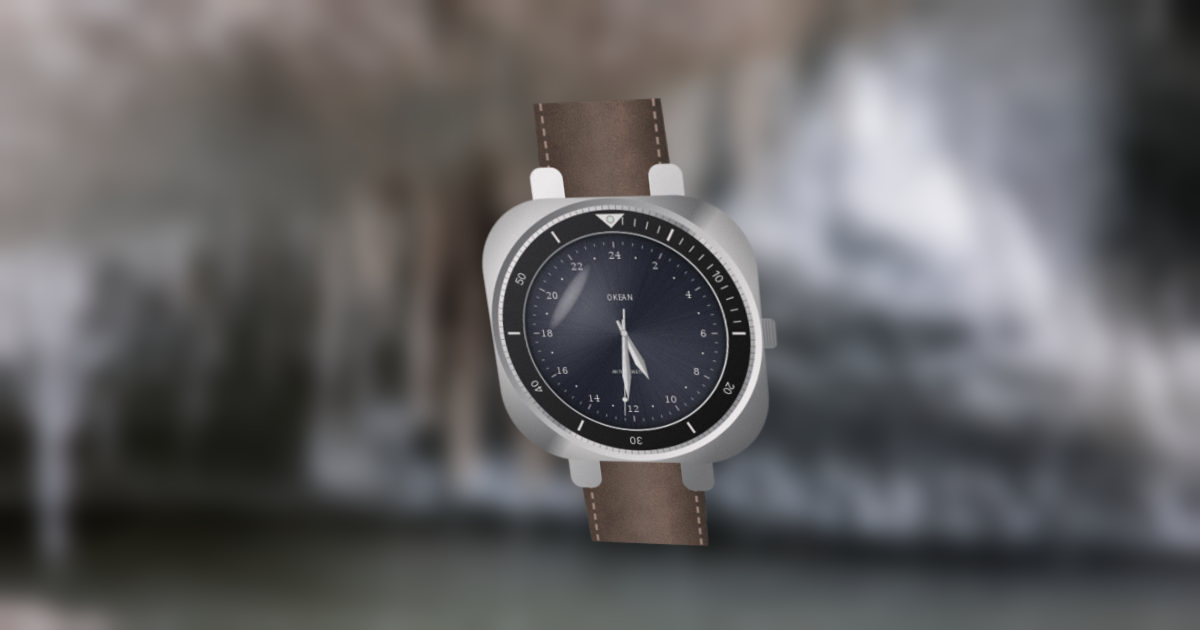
10:30:31
